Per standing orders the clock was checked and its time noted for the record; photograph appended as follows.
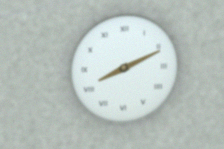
8:11
